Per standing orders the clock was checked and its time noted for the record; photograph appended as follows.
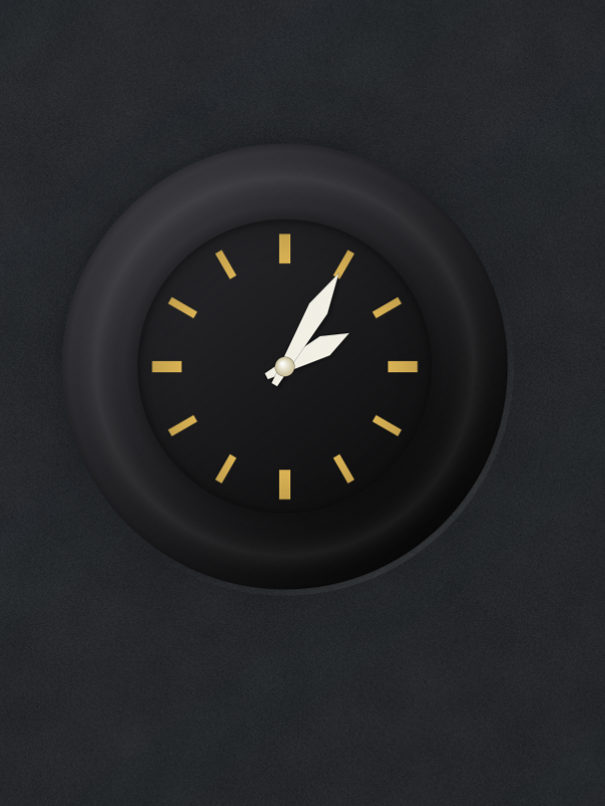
2:05
